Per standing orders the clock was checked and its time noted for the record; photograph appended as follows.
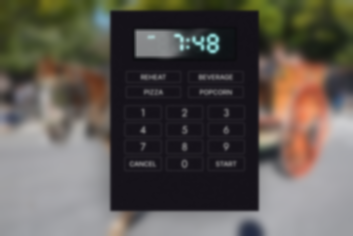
7:48
